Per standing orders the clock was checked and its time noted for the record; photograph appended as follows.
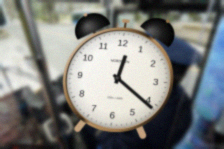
12:21
